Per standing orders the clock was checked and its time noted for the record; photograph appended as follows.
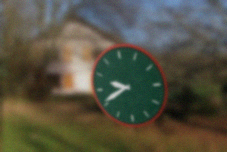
9:41
